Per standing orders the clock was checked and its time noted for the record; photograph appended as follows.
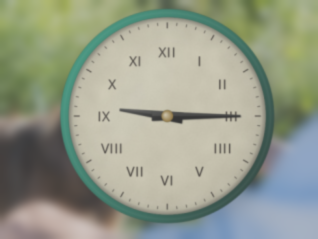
9:15
